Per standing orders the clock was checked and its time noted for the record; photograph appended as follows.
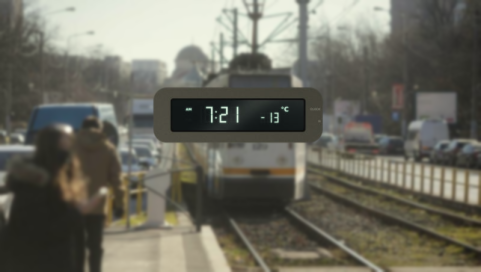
7:21
